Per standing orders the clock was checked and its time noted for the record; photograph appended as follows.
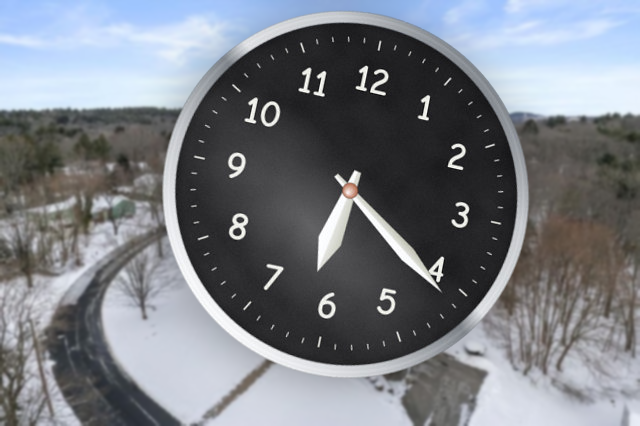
6:21
